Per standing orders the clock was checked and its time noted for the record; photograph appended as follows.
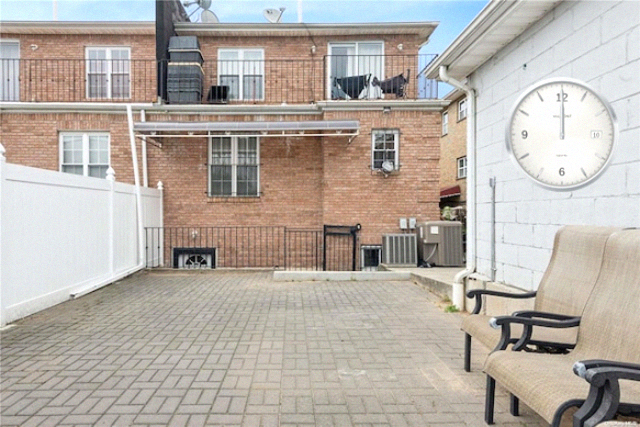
12:00
